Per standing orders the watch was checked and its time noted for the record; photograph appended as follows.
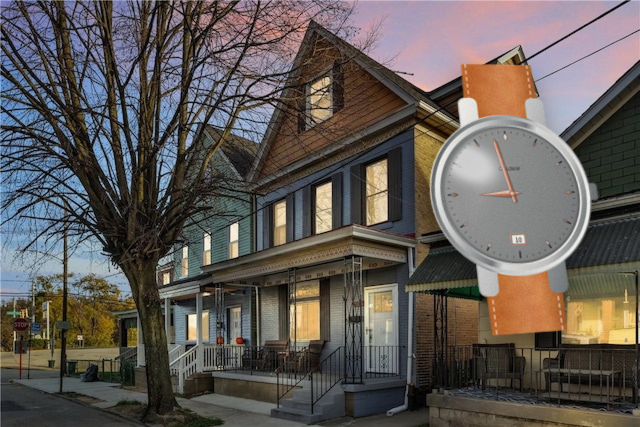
8:58
